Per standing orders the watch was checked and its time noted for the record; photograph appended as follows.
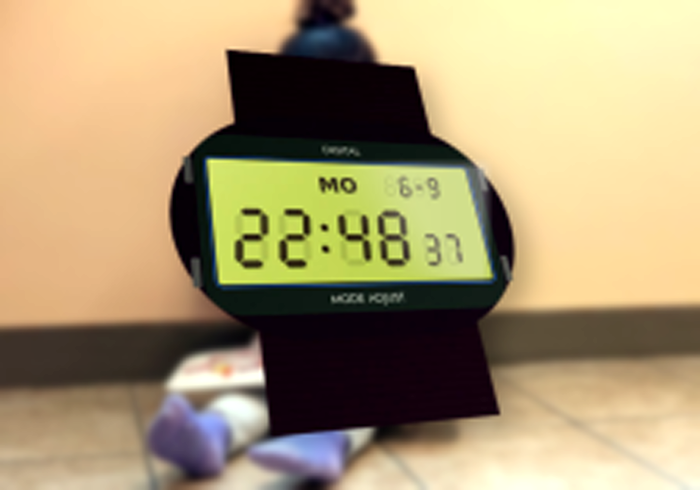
22:48:37
